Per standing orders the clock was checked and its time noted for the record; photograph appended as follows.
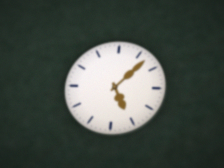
5:07
